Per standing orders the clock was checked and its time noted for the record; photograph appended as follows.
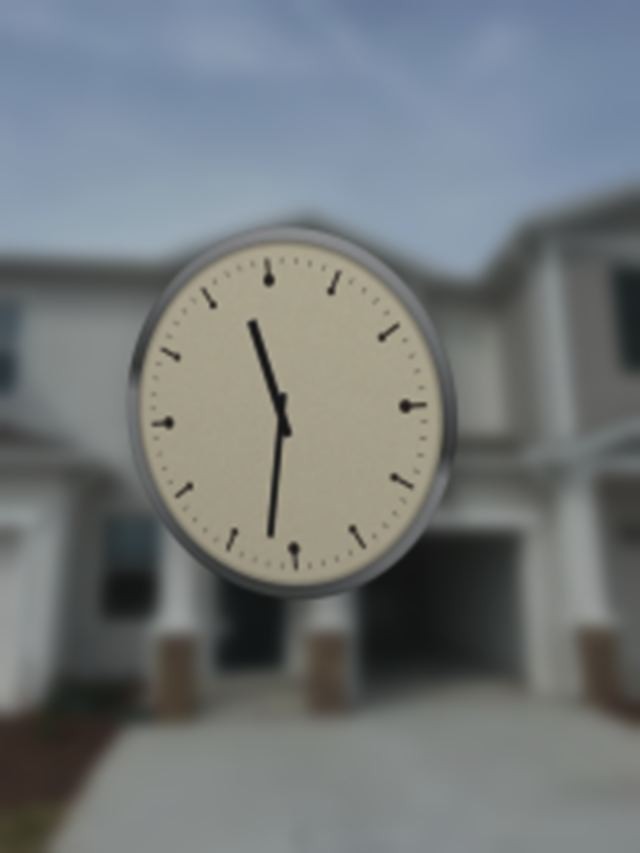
11:32
